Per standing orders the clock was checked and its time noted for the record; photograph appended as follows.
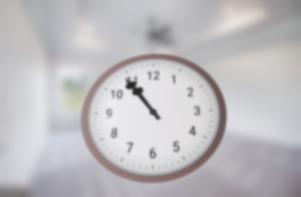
10:54
